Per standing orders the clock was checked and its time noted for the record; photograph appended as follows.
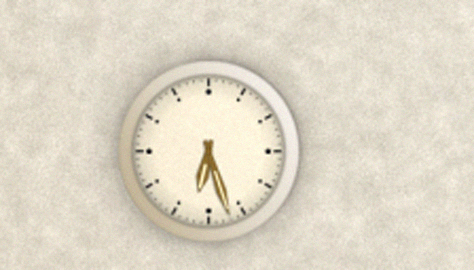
6:27
